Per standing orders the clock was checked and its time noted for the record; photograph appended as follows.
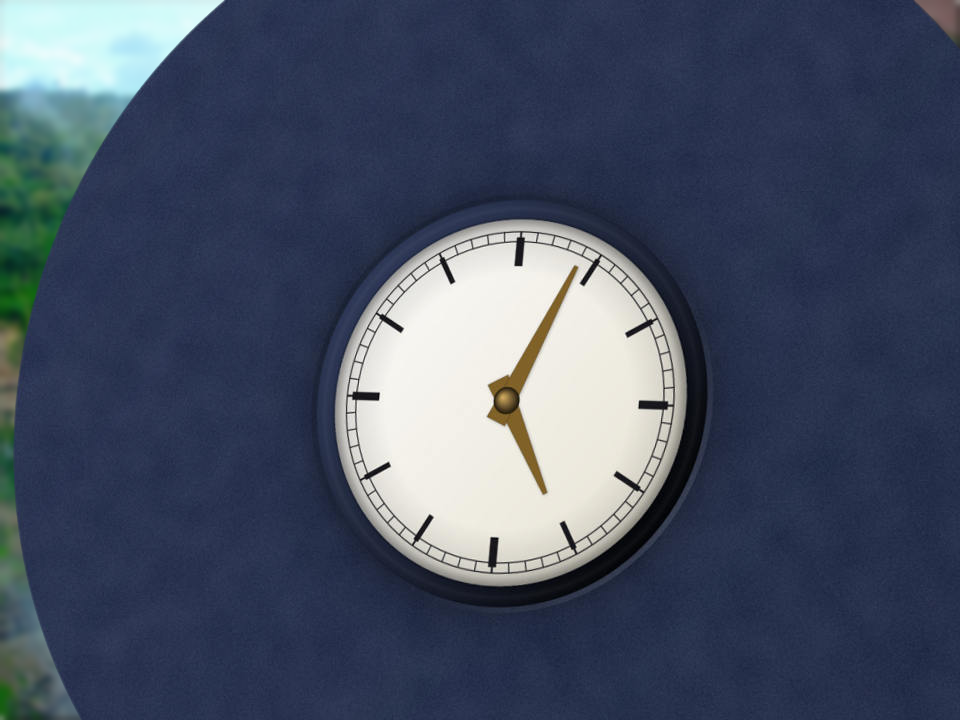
5:04
